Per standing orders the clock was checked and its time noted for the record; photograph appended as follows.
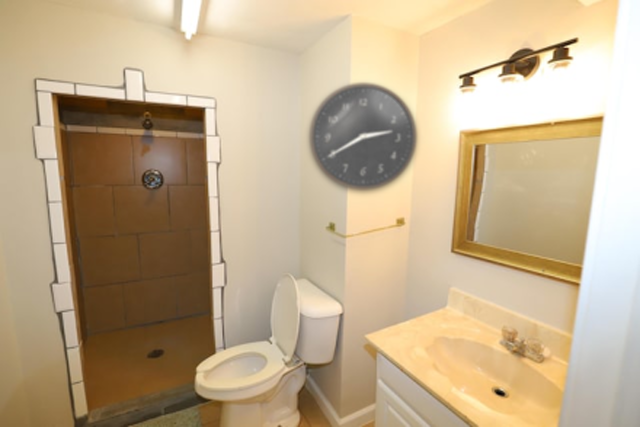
2:40
